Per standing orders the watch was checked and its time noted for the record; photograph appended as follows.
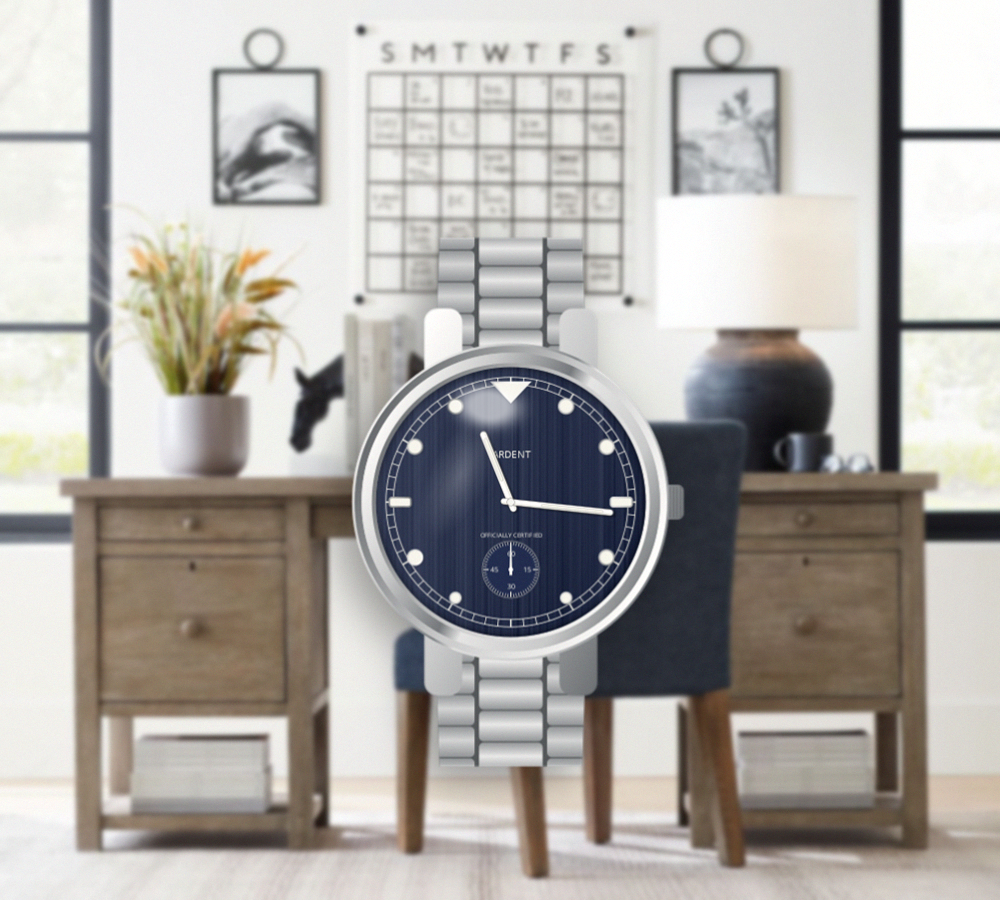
11:16
